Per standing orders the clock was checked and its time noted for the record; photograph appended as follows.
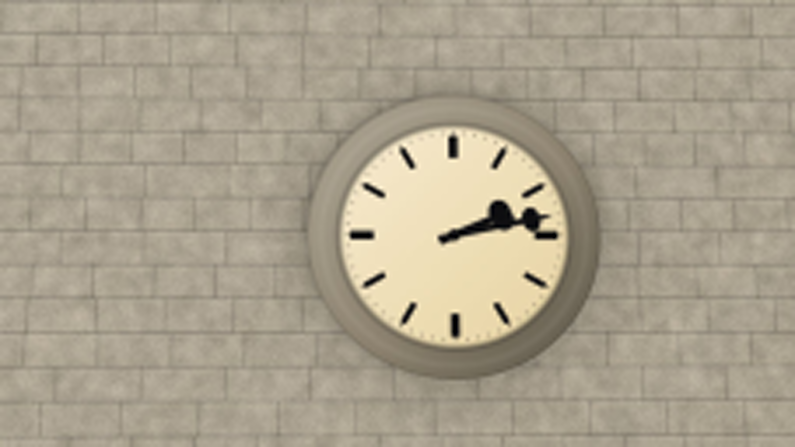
2:13
